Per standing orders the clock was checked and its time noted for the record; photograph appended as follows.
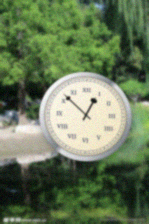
12:52
